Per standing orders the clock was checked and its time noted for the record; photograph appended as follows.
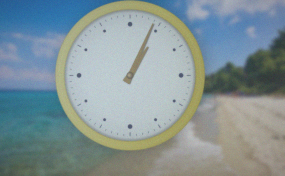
1:04
